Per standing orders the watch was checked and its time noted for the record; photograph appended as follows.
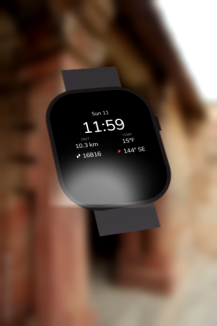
11:59
